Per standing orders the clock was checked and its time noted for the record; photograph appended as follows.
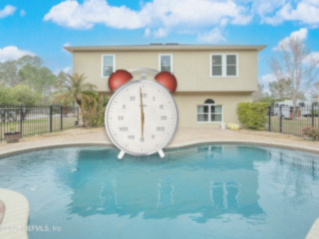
5:59
